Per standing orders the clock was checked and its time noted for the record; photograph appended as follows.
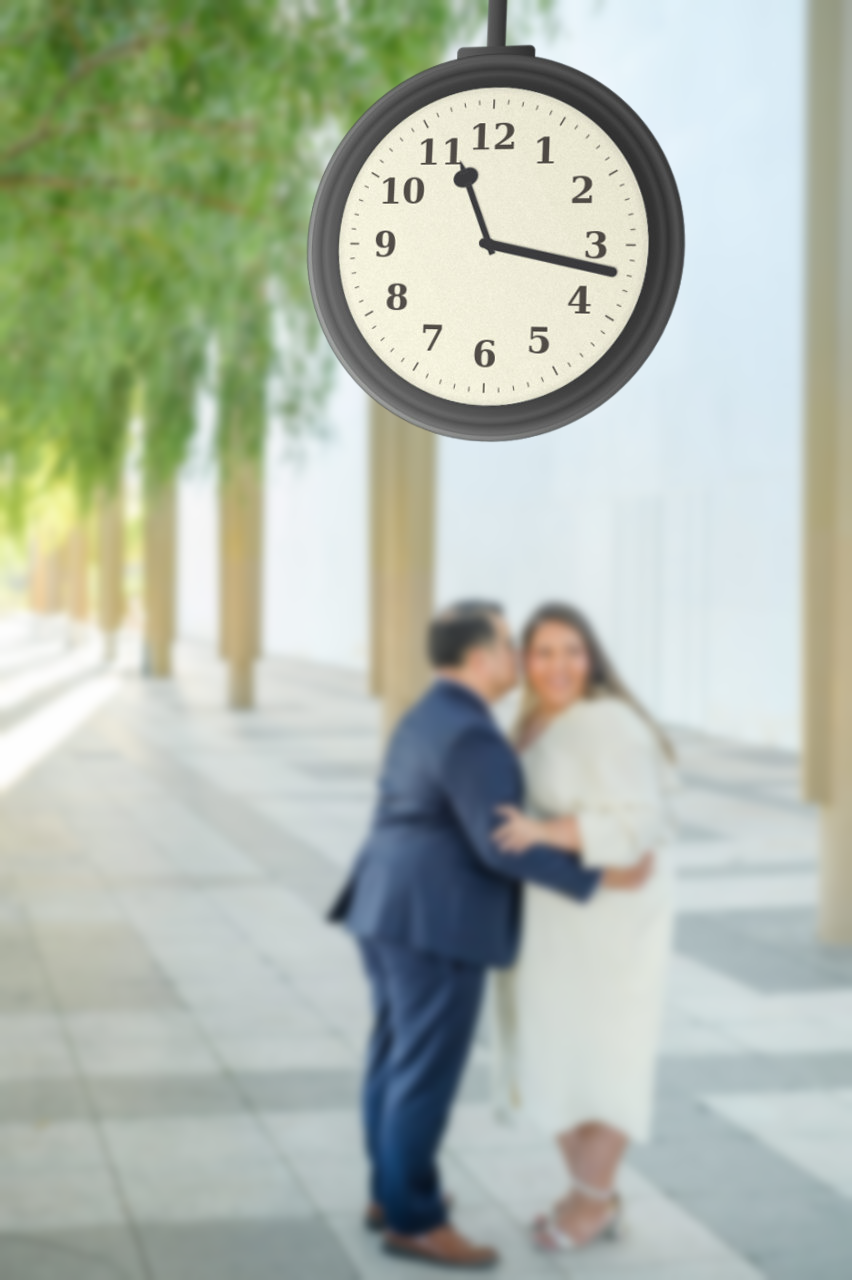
11:17
